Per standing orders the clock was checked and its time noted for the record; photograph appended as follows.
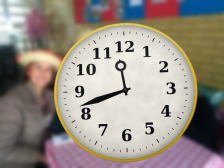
11:42
